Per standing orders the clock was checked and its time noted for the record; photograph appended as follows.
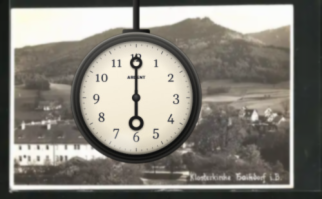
6:00
